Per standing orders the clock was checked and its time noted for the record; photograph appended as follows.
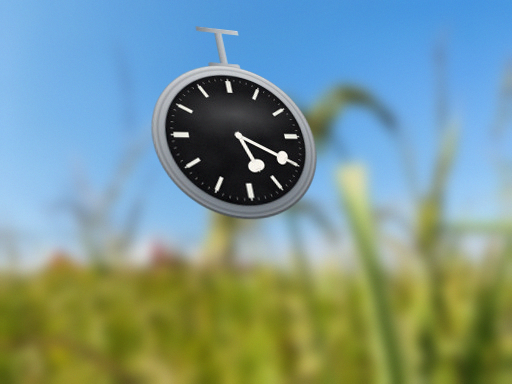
5:20
